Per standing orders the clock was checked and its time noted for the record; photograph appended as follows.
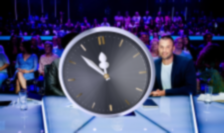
11:53
